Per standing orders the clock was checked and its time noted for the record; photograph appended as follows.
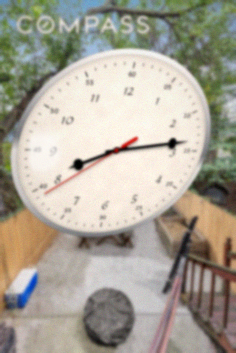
8:13:39
